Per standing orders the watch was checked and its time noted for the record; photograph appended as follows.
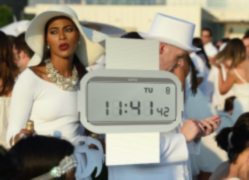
11:41:42
